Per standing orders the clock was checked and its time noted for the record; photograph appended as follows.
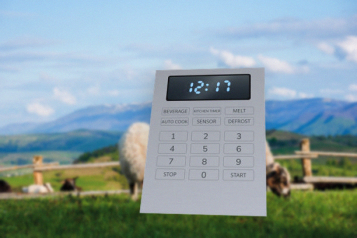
12:17
